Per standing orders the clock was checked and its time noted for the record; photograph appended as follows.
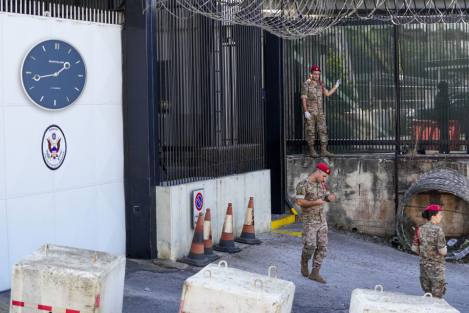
1:43
